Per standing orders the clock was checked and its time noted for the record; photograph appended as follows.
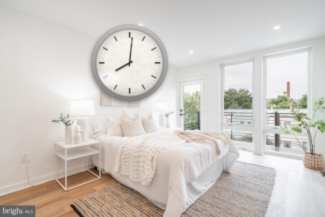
8:01
